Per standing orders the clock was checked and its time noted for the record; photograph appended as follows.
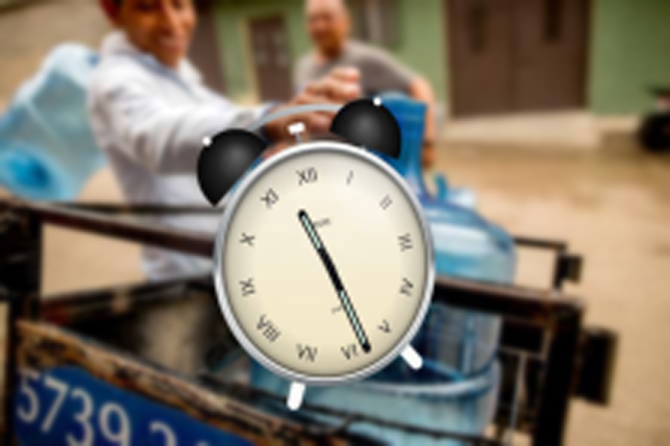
11:28
